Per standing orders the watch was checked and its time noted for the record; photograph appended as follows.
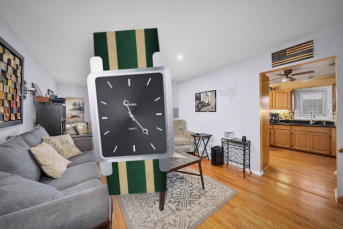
11:24
